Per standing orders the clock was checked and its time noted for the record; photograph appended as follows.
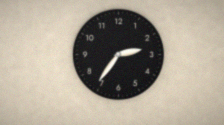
2:36
